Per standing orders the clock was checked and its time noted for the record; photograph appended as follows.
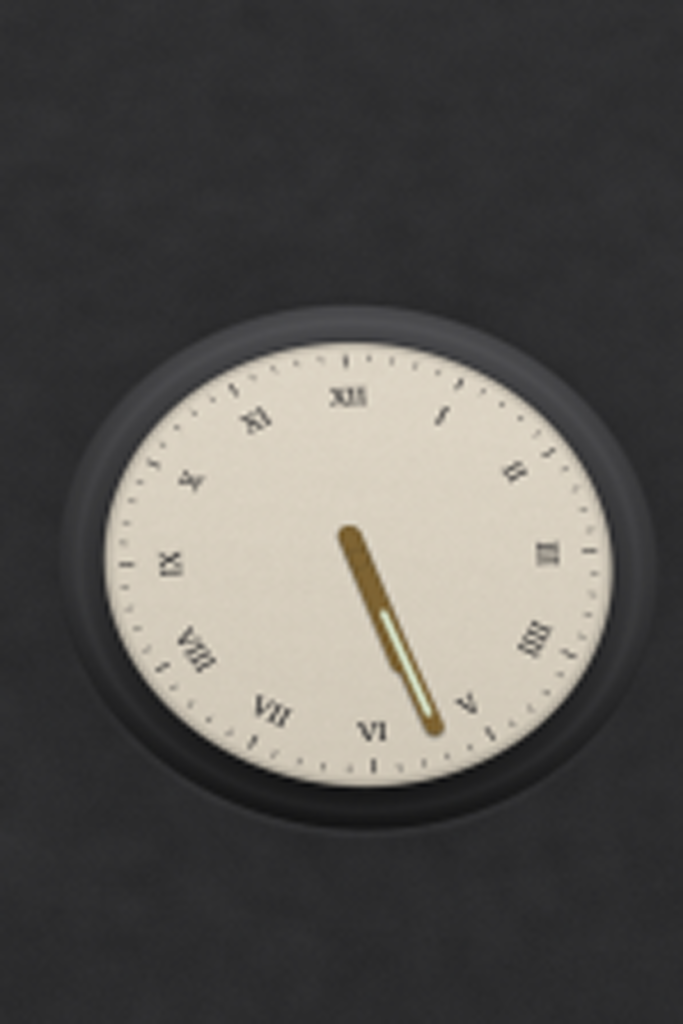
5:27
